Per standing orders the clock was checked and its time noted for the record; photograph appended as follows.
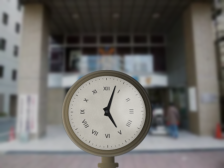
5:03
